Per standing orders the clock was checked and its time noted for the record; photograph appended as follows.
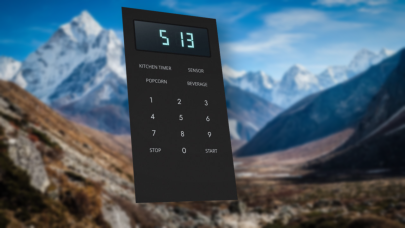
5:13
